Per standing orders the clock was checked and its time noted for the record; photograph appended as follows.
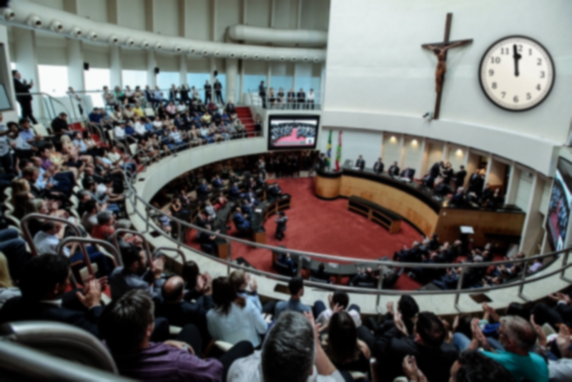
11:59
